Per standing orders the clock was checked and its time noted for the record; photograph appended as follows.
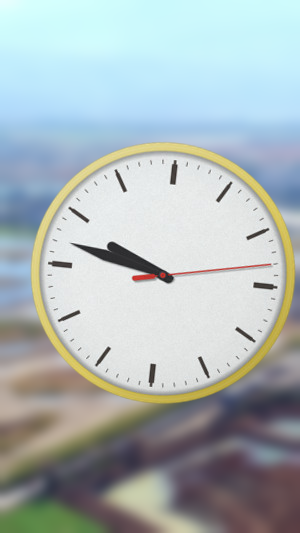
9:47:13
